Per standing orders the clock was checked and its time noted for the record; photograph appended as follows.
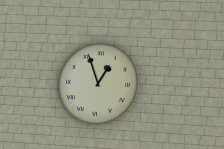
12:56
